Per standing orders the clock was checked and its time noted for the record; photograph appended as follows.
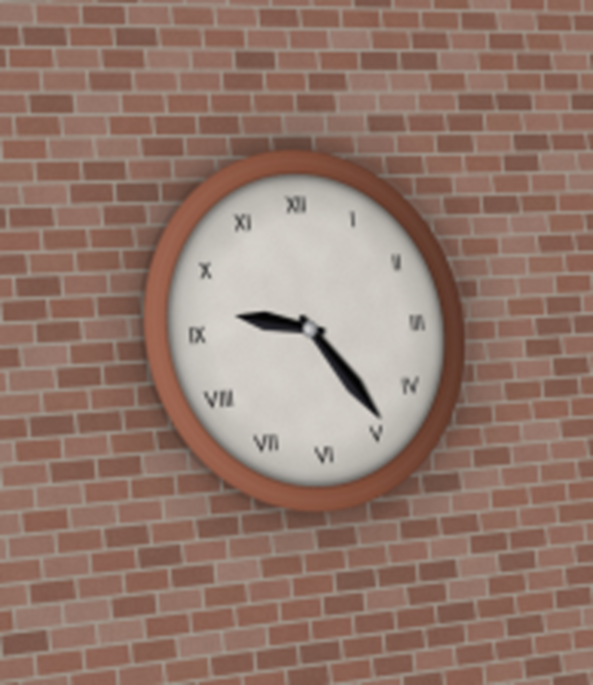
9:24
